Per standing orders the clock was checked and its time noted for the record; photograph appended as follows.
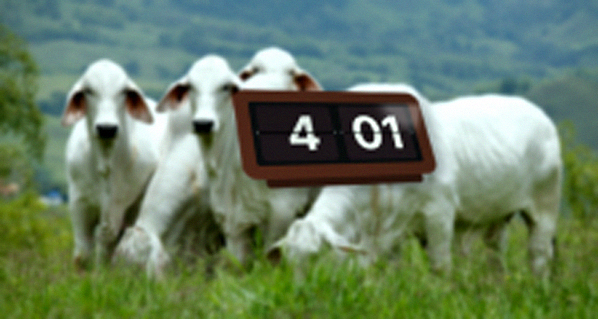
4:01
